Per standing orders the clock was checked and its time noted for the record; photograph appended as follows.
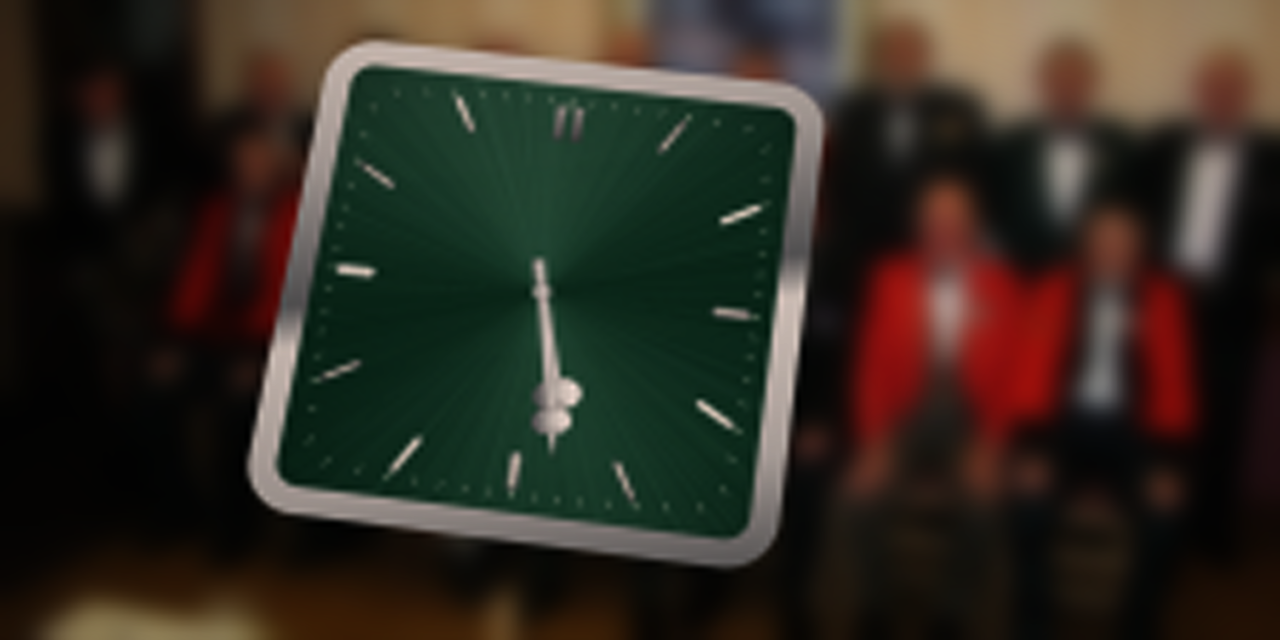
5:28
